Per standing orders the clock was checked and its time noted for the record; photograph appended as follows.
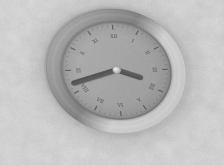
3:42
